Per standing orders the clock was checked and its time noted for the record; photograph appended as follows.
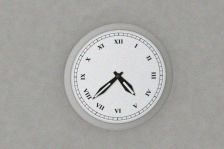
4:38
